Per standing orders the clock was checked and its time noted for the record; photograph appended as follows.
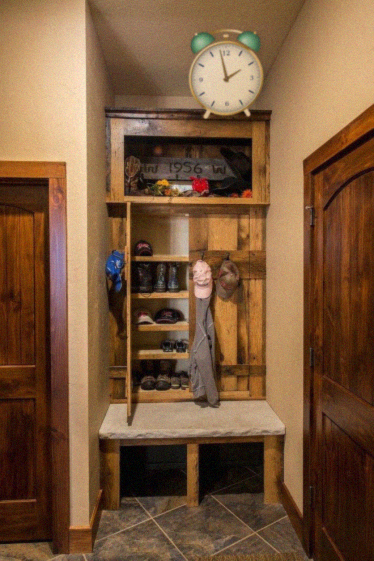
1:58
